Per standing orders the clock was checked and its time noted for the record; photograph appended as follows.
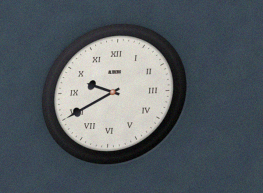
9:40
